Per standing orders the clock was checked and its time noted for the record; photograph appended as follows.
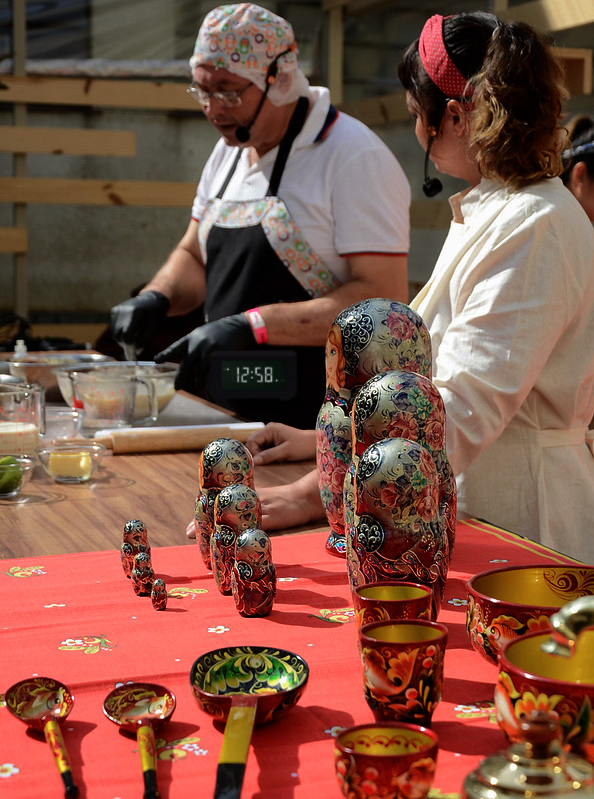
12:58
